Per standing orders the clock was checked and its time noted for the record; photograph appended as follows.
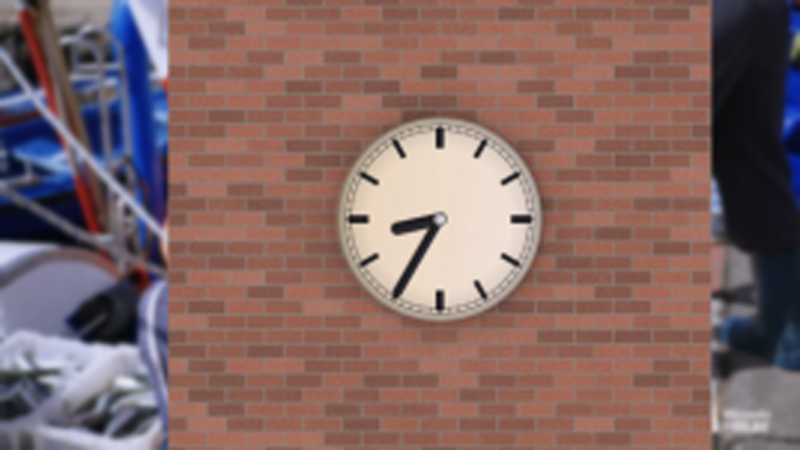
8:35
